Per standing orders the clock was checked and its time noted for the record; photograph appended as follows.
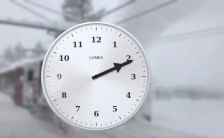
2:11
